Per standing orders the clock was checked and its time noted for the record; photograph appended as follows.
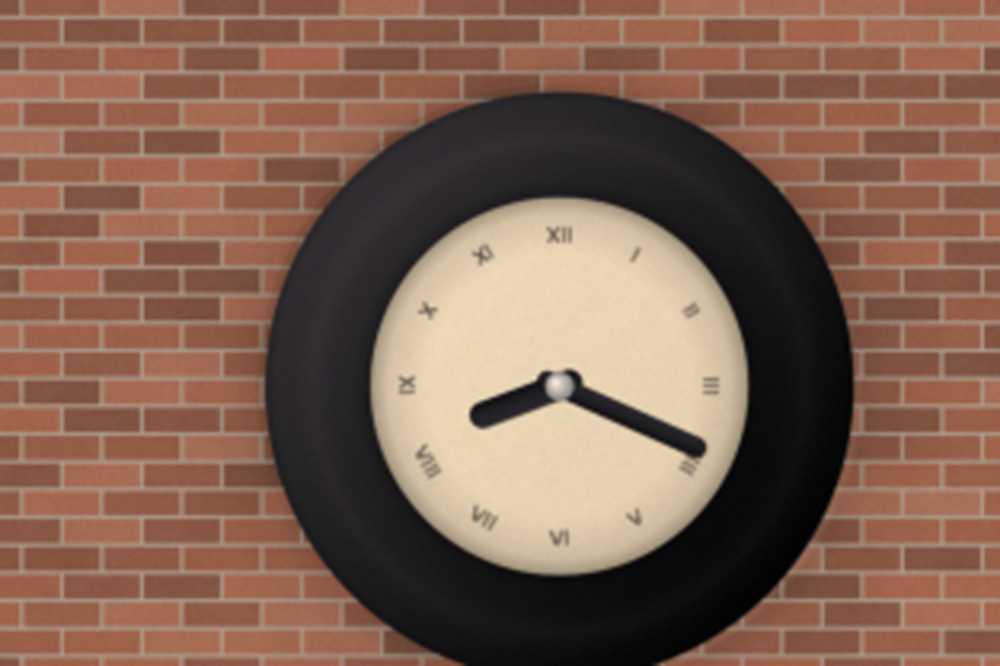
8:19
